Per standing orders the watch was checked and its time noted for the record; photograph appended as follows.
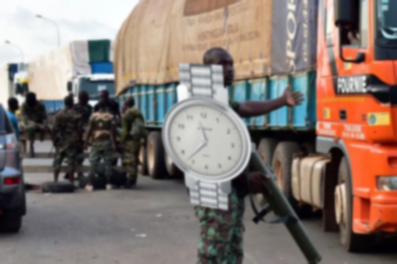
11:37
